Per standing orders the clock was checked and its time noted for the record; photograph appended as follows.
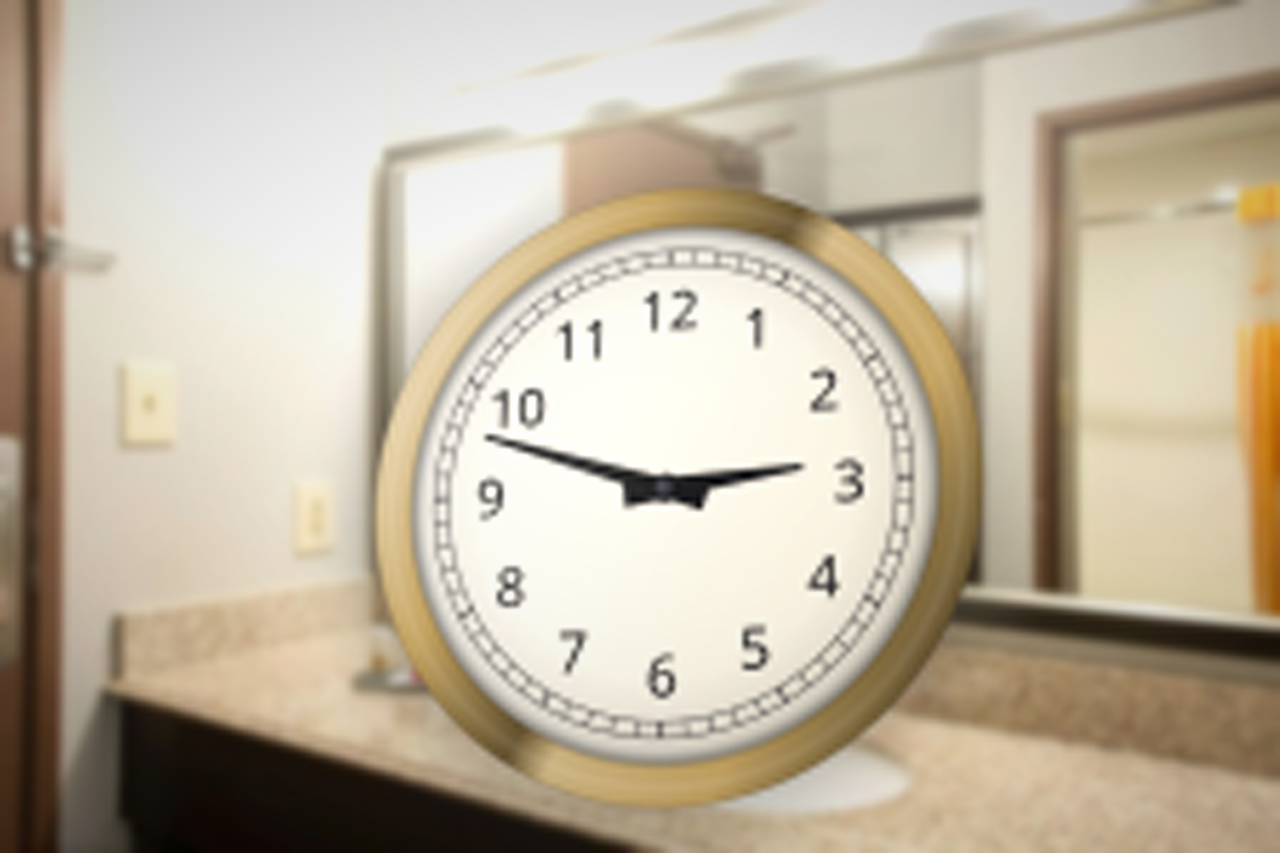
2:48
